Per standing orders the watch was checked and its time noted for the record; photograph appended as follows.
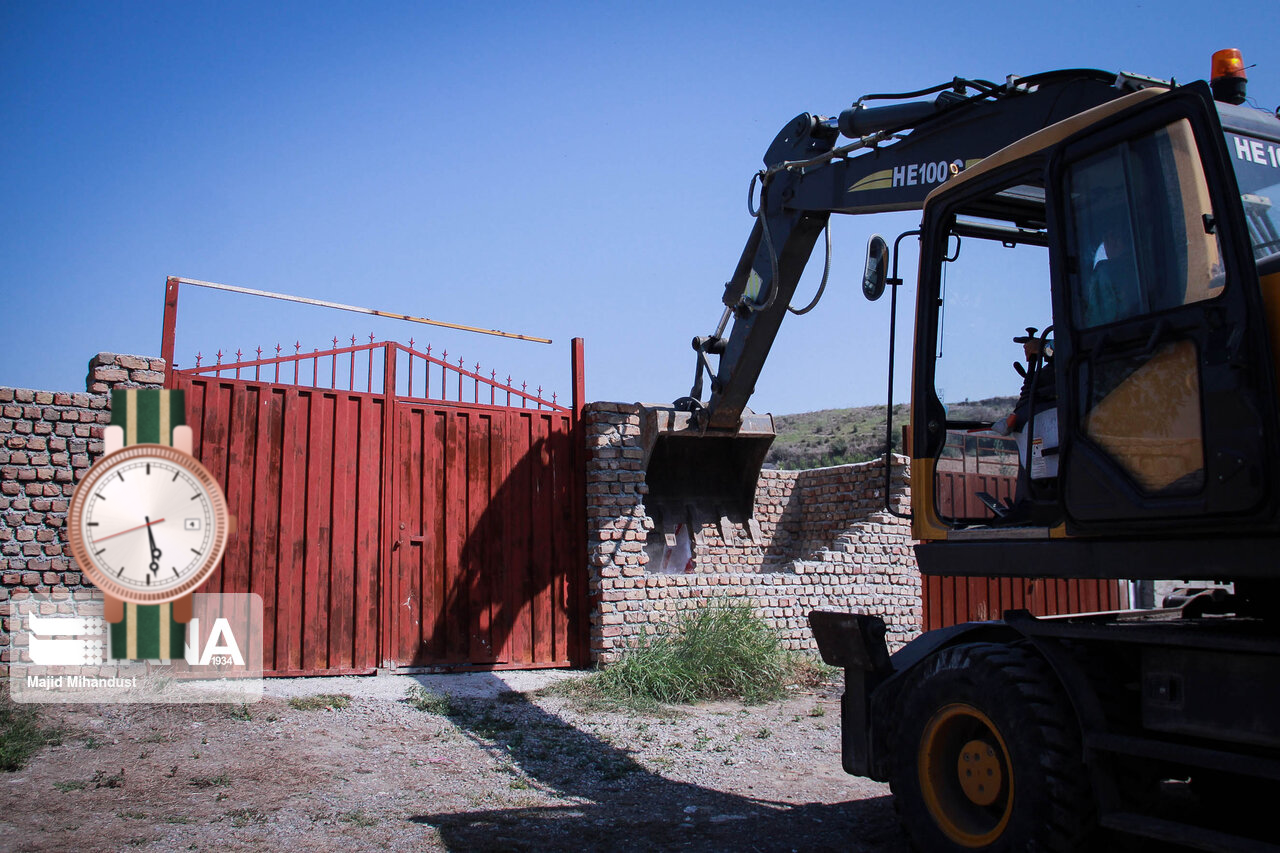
5:28:42
